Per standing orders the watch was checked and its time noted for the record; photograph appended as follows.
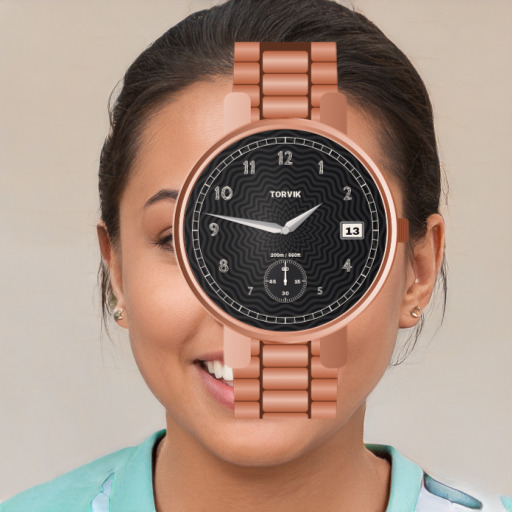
1:47
